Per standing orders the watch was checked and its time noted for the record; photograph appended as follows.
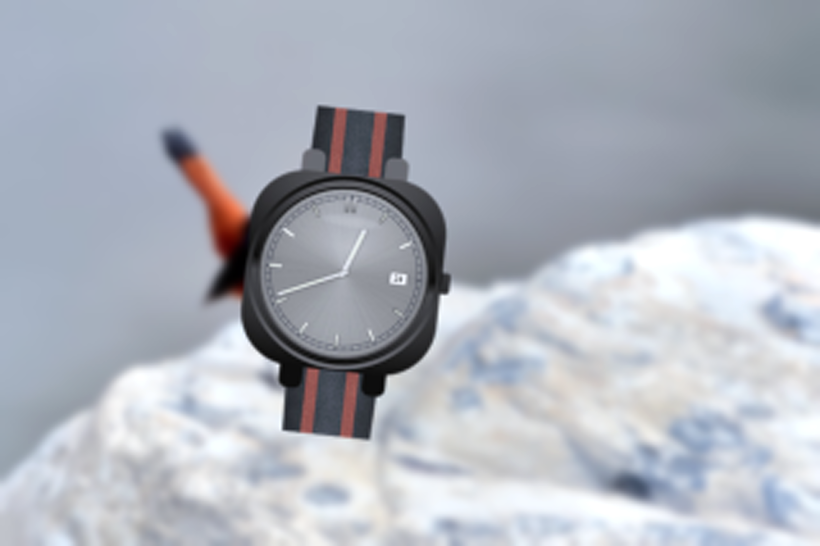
12:41
